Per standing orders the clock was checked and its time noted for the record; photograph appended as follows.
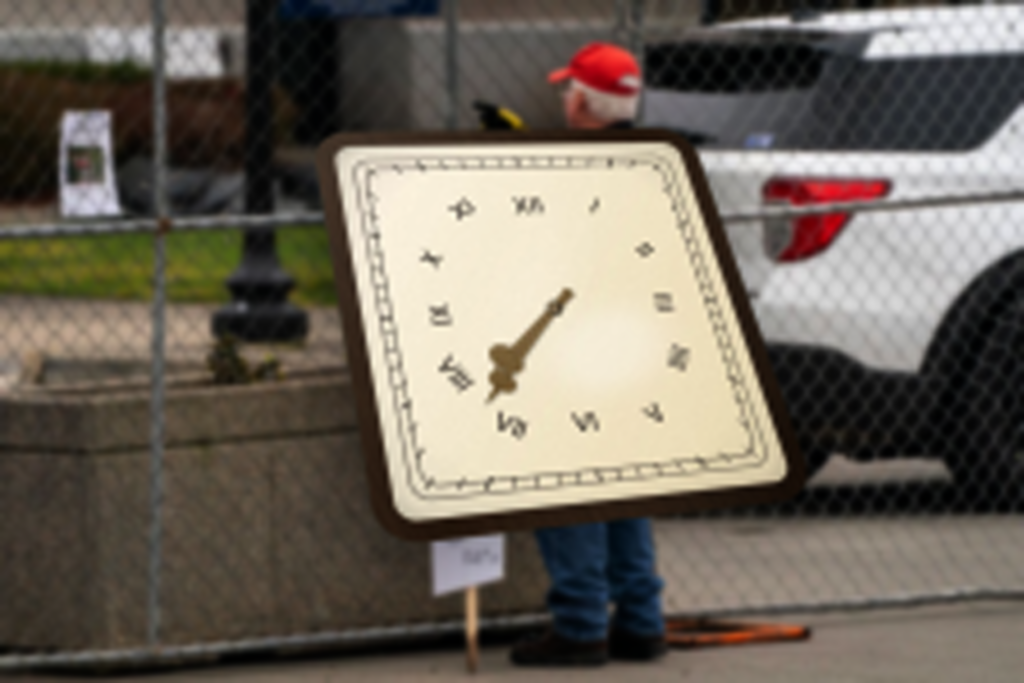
7:37
